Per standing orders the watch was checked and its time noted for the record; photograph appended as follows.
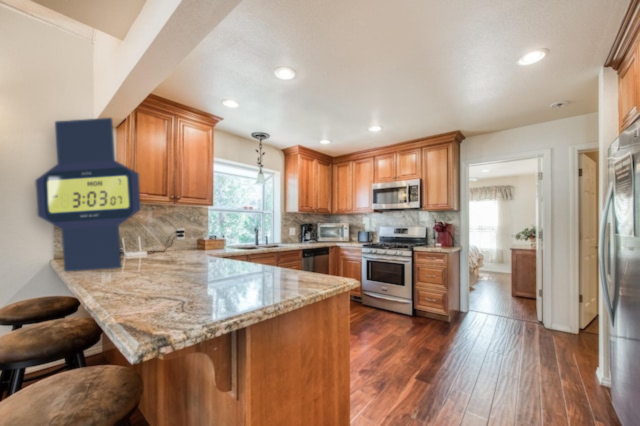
3:03
